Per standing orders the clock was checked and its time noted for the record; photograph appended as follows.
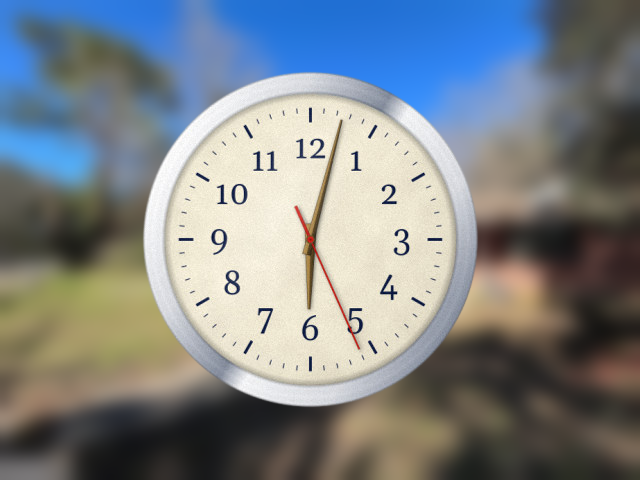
6:02:26
